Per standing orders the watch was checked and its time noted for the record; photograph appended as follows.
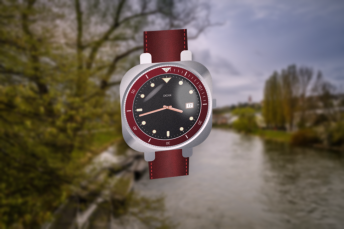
3:43
